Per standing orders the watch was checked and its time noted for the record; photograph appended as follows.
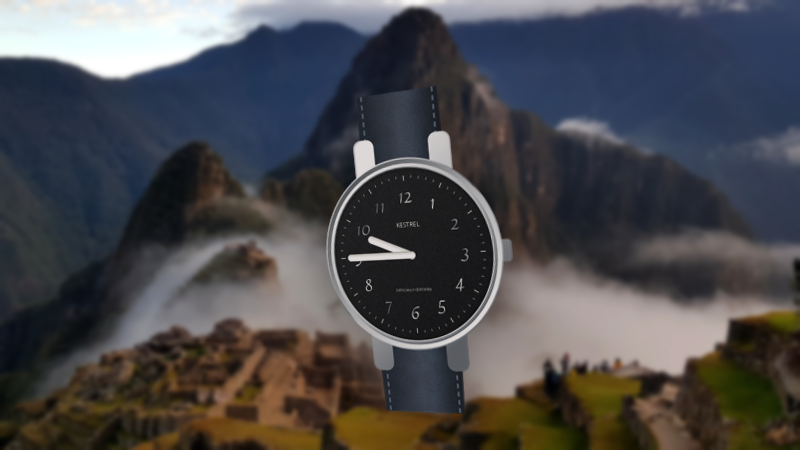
9:45
